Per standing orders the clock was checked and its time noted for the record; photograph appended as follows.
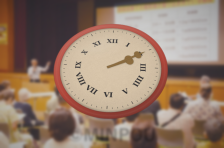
2:10
